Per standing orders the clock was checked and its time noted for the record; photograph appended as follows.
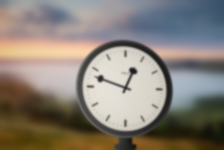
12:48
